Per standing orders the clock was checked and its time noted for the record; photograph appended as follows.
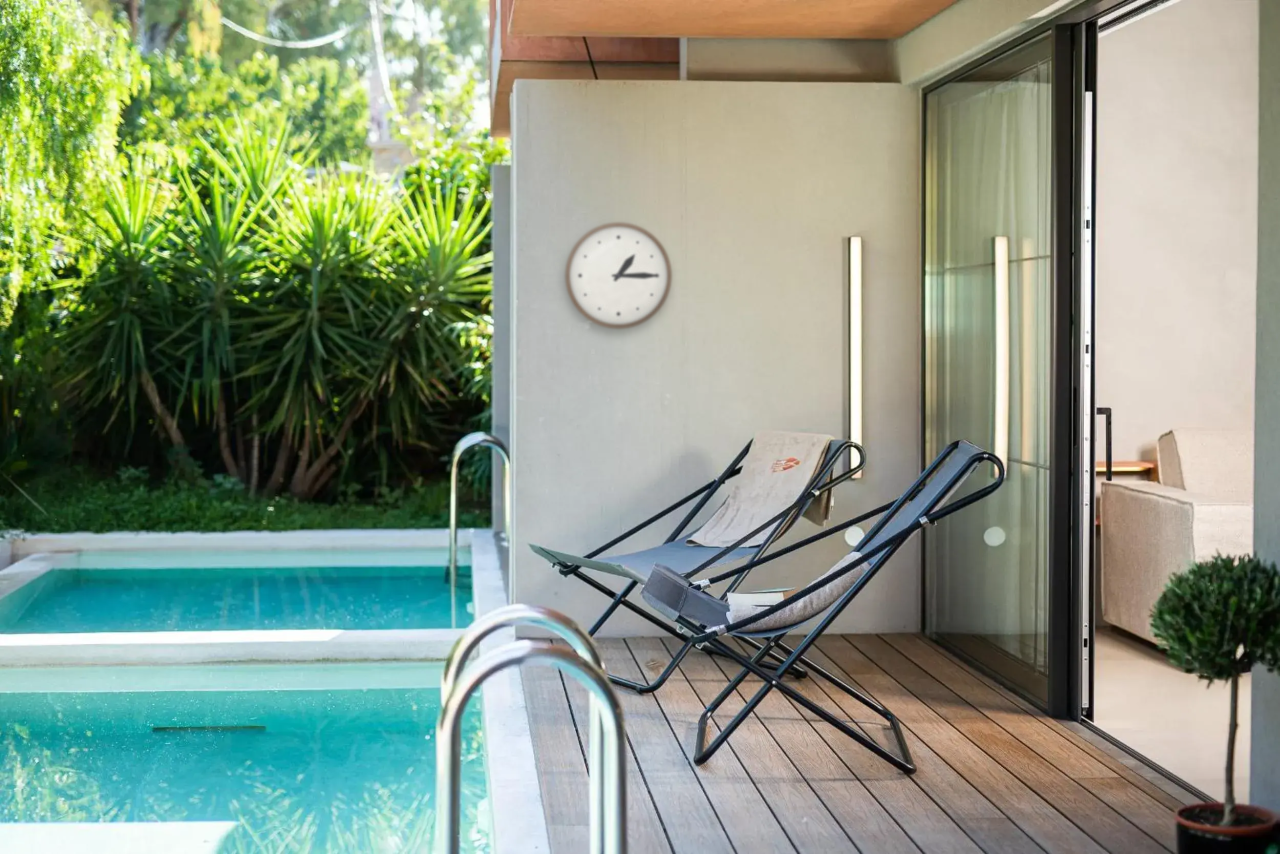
1:15
